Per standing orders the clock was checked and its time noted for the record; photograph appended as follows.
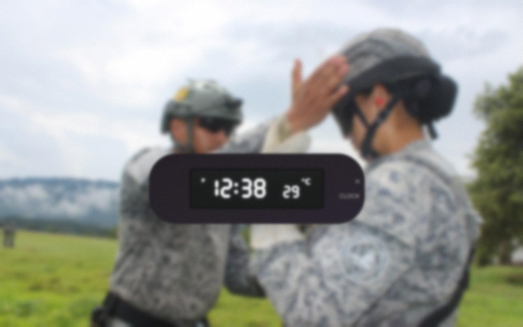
12:38
